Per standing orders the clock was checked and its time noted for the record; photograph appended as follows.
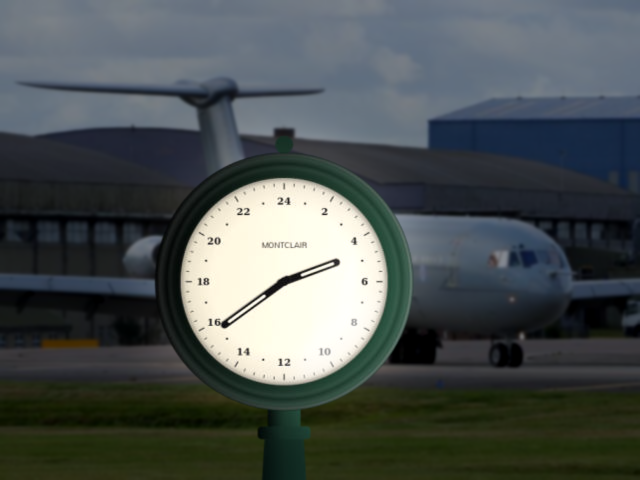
4:39
